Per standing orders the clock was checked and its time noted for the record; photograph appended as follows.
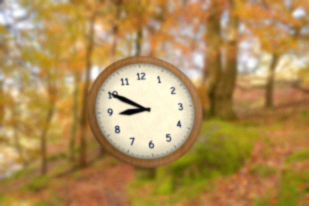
8:50
